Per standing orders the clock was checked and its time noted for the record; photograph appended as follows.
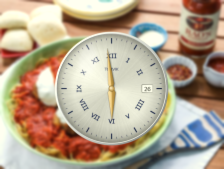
5:59
